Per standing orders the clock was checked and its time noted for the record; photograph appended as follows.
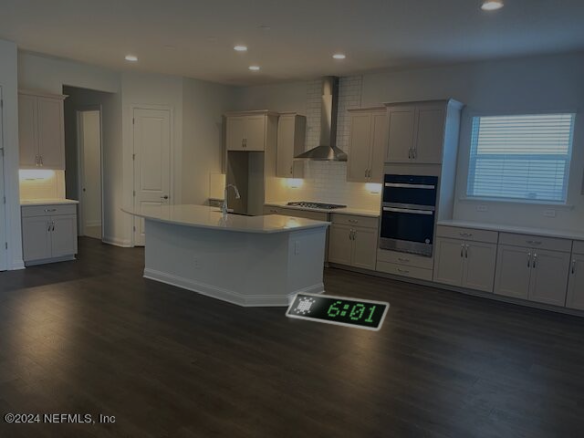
6:01
